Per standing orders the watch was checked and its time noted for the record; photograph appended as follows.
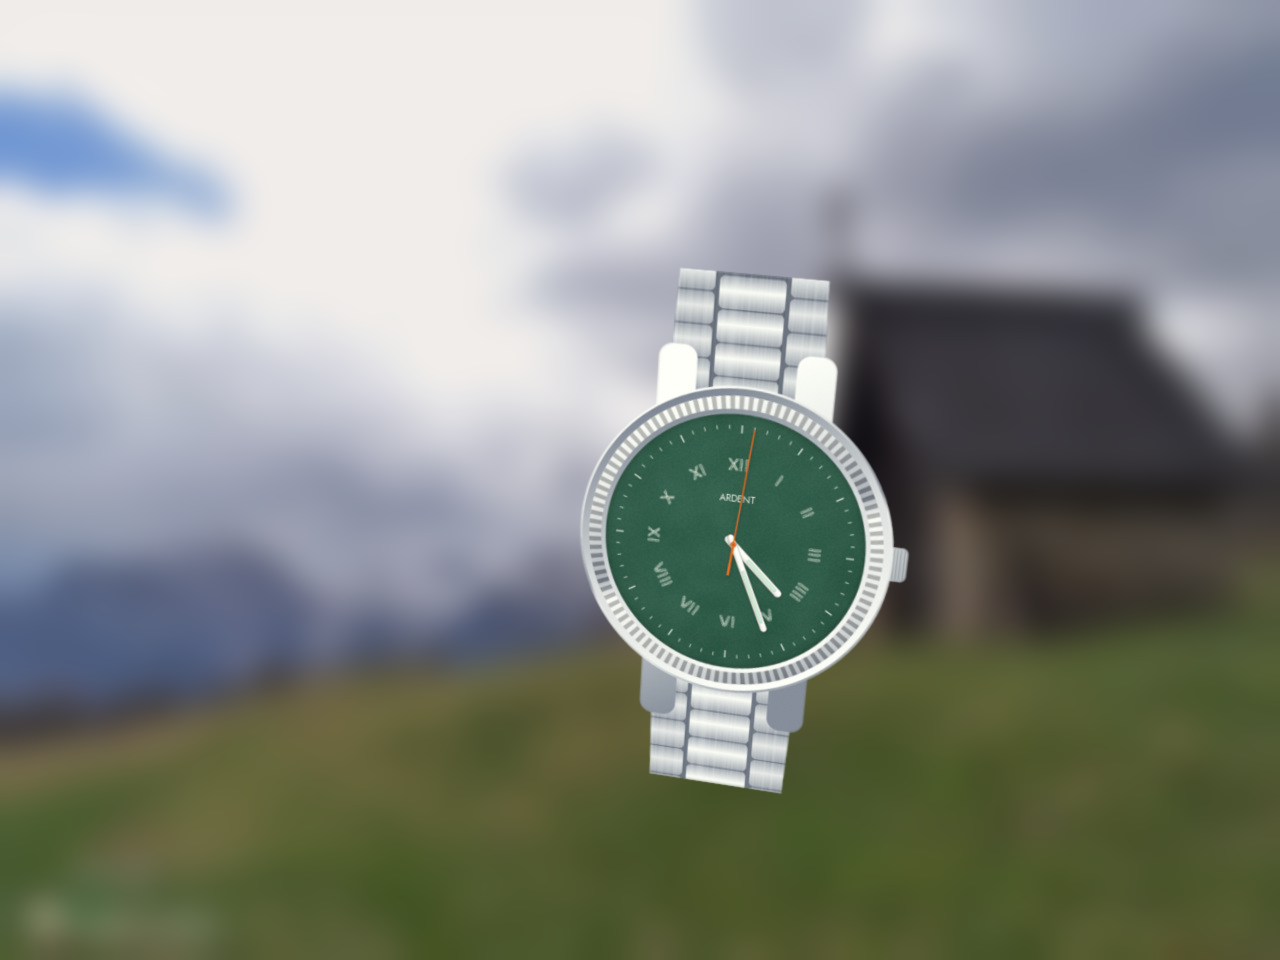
4:26:01
